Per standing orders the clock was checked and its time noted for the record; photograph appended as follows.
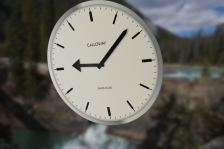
9:08
